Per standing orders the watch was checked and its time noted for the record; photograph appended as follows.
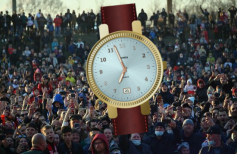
6:57
